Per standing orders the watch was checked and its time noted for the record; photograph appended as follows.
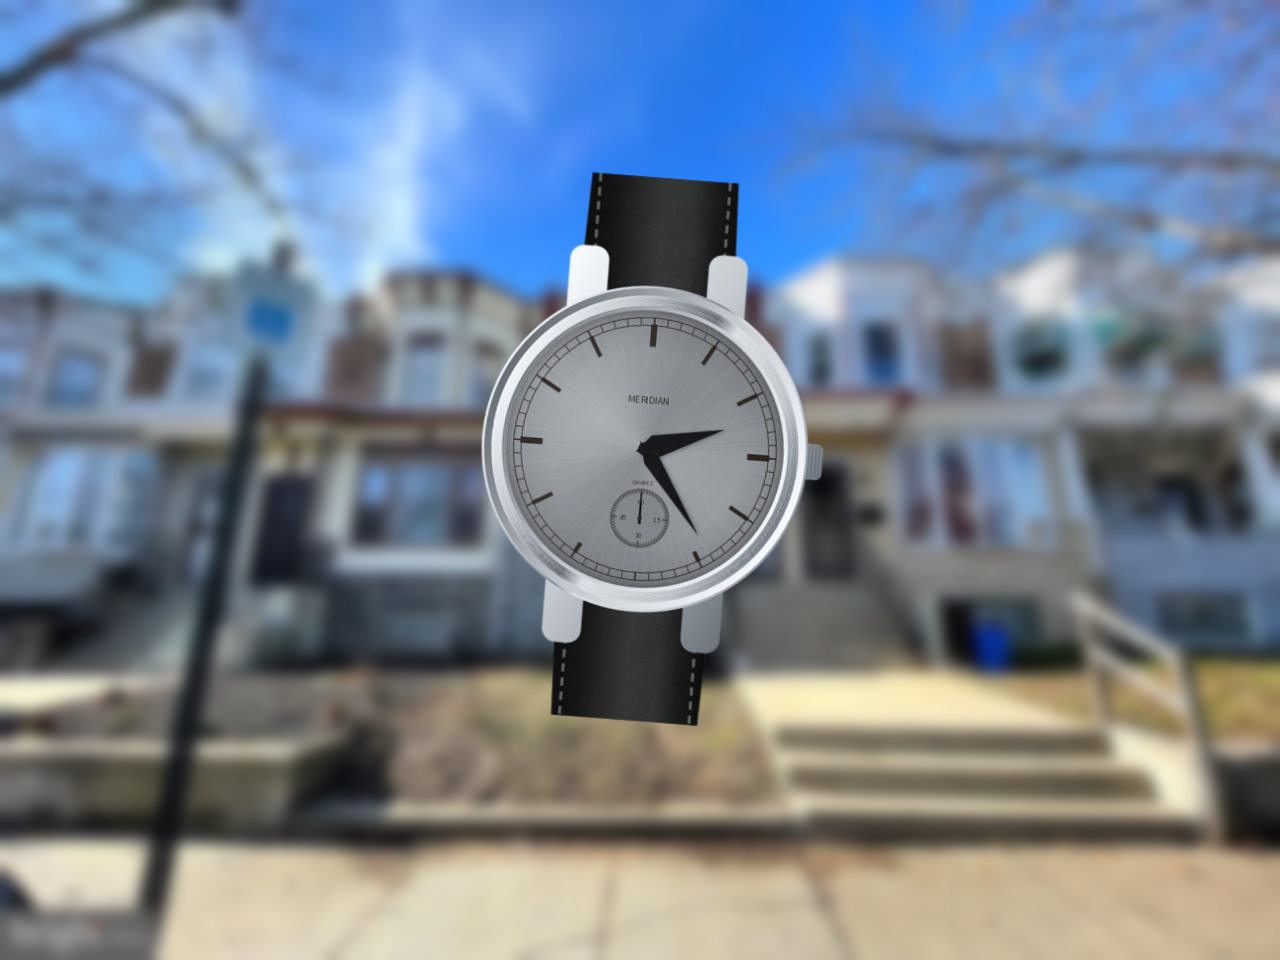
2:24
